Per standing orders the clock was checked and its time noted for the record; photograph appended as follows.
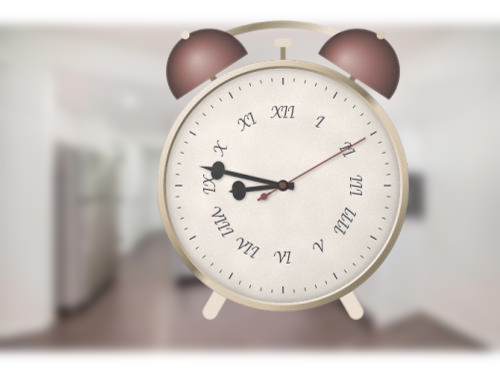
8:47:10
